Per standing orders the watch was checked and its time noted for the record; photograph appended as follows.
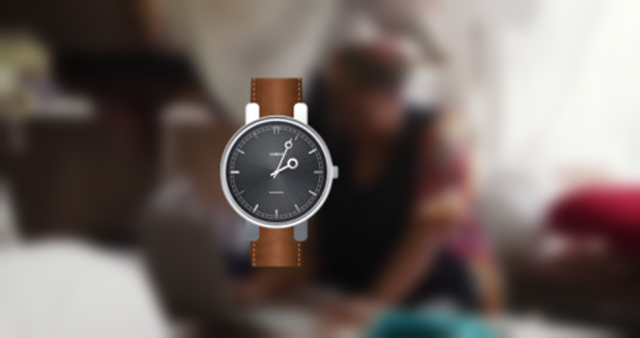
2:04
